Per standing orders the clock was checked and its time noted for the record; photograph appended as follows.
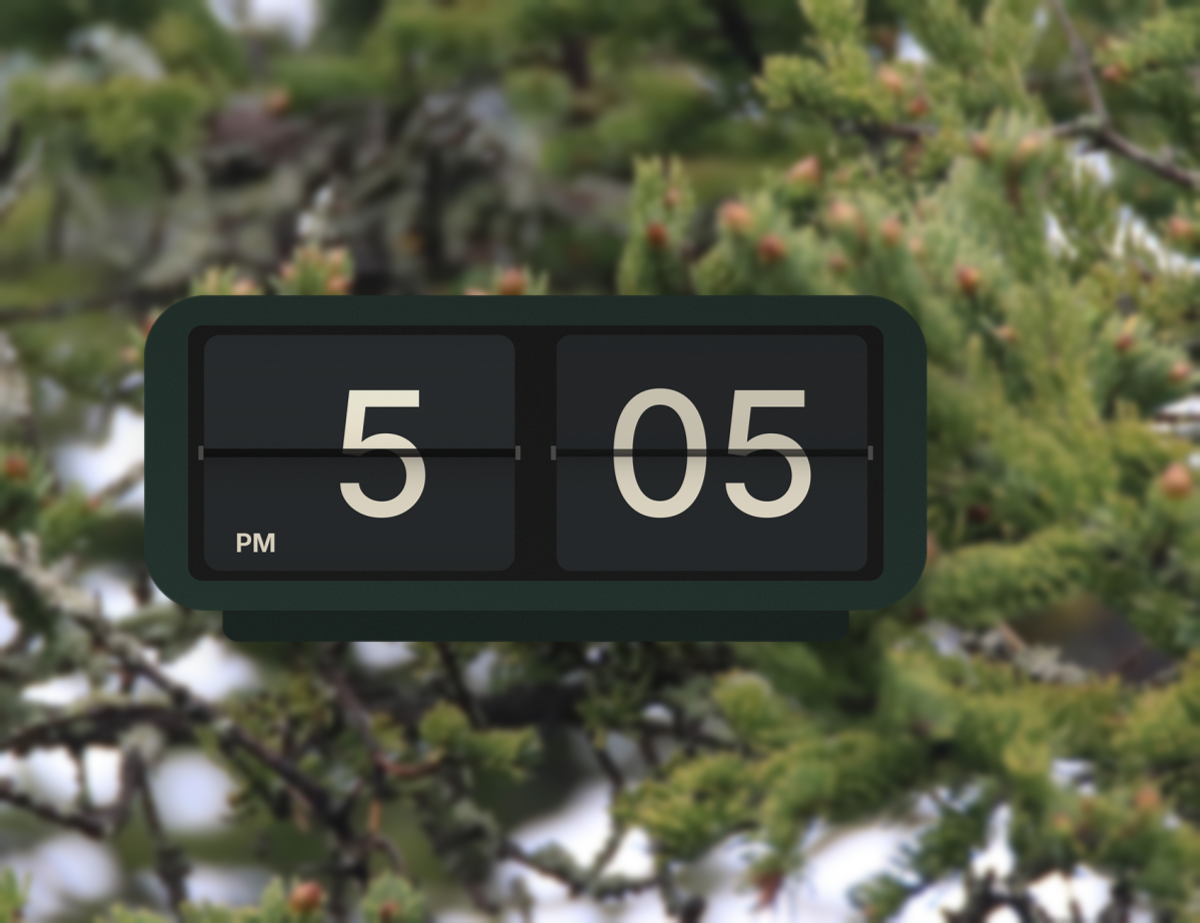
5:05
